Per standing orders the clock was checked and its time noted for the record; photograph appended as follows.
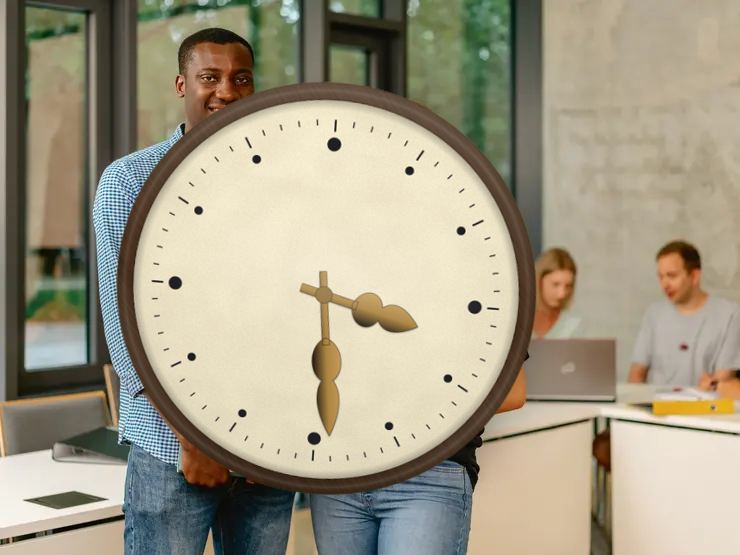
3:29
